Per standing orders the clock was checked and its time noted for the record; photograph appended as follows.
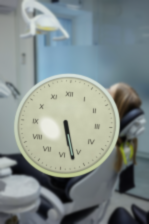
5:27
